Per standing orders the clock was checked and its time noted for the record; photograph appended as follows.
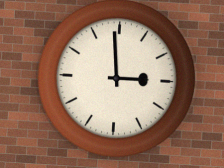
2:59
